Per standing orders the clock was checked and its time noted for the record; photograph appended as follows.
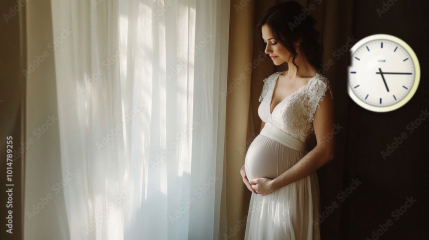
5:15
